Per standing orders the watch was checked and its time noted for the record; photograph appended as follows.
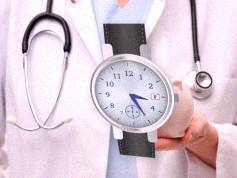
3:25
